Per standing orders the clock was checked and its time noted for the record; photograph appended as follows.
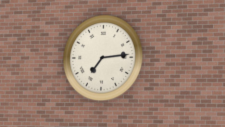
7:14
